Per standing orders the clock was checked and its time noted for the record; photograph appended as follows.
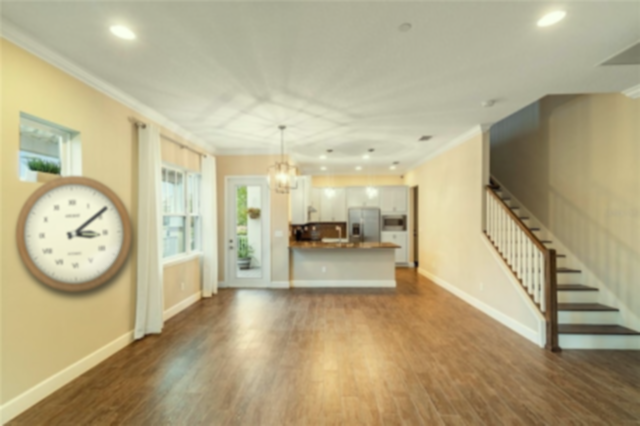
3:09
